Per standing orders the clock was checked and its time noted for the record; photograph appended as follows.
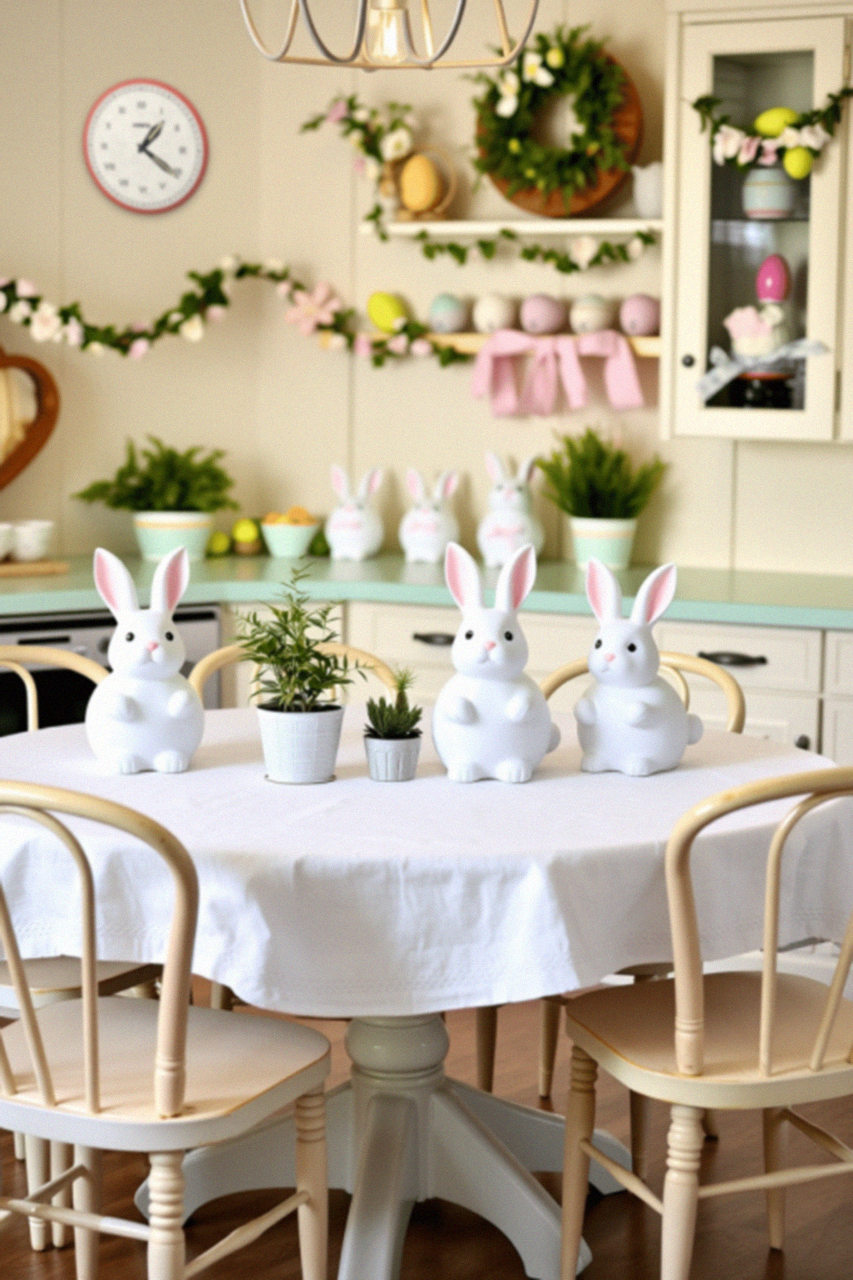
1:21
